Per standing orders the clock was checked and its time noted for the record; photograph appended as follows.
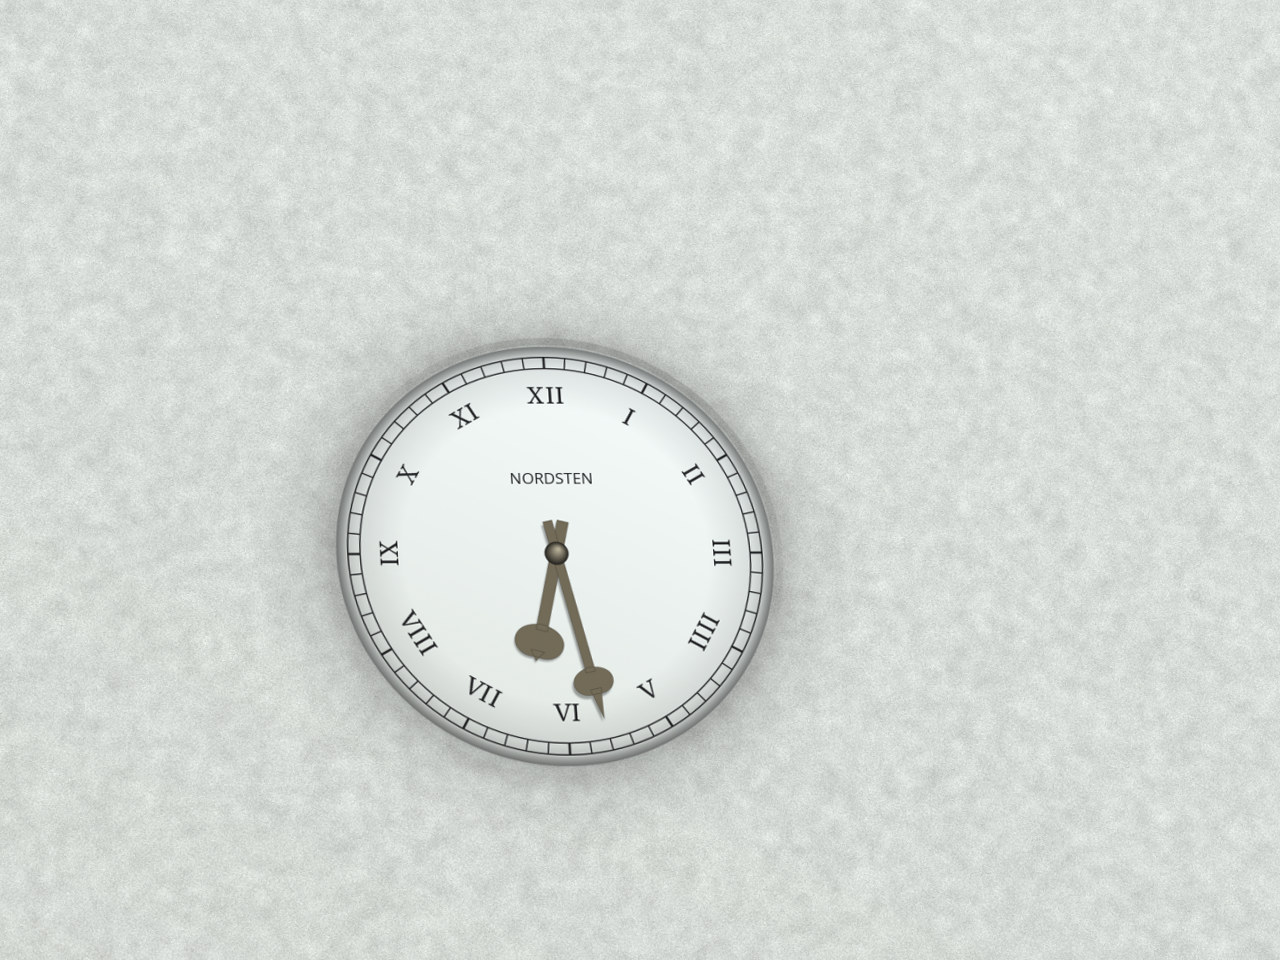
6:28
